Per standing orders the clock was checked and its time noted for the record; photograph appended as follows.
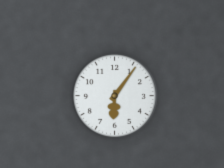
6:06
